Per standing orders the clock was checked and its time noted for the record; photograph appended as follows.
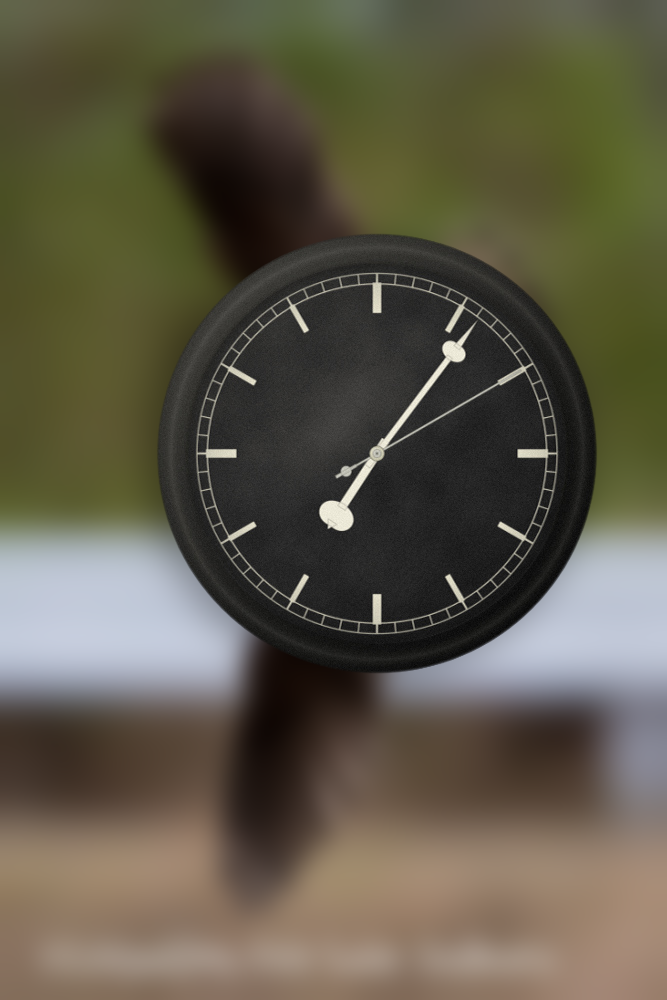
7:06:10
